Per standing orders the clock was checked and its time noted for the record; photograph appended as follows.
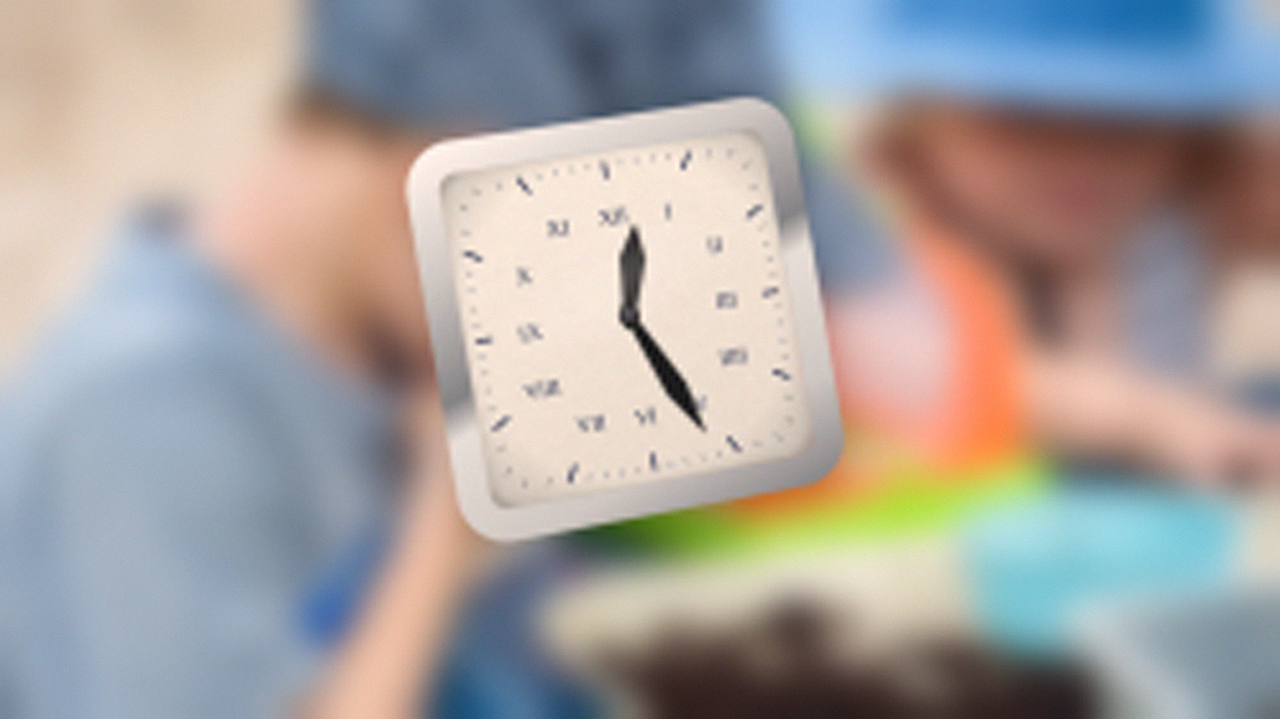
12:26
